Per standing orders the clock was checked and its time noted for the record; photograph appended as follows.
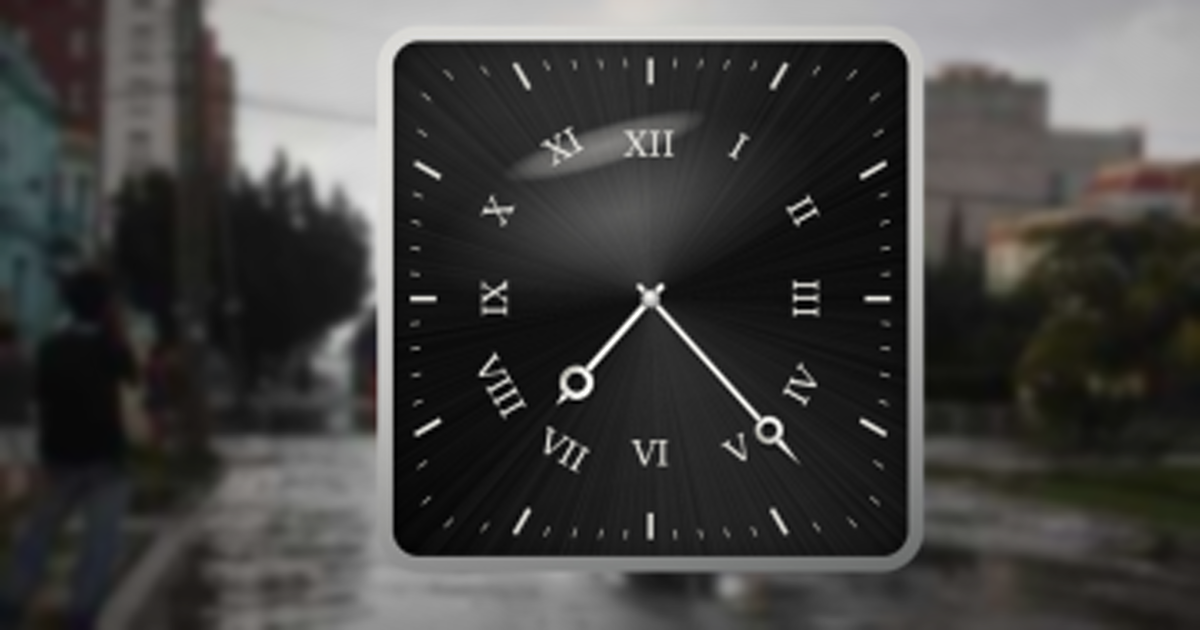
7:23
